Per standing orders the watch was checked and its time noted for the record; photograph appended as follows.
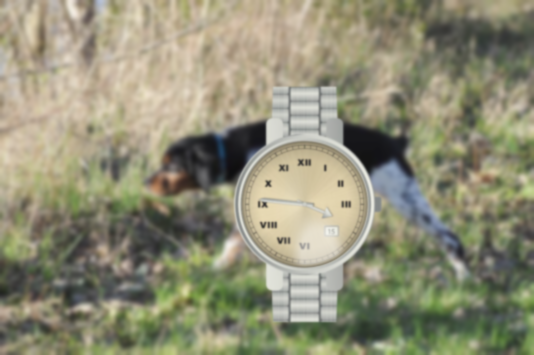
3:46
